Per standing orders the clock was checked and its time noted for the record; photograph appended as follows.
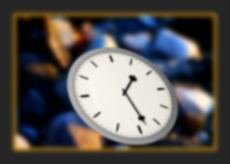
1:28
